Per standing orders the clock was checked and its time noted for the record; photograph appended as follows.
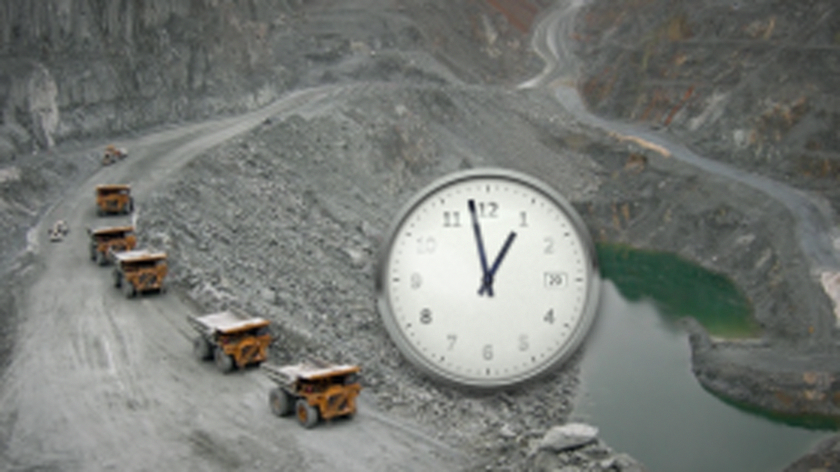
12:58
